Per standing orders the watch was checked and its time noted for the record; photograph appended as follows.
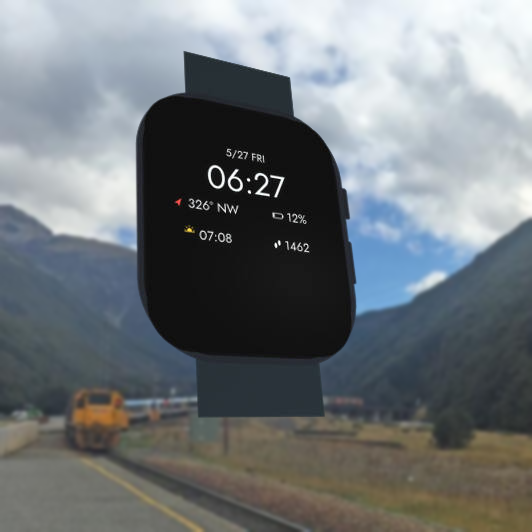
6:27
